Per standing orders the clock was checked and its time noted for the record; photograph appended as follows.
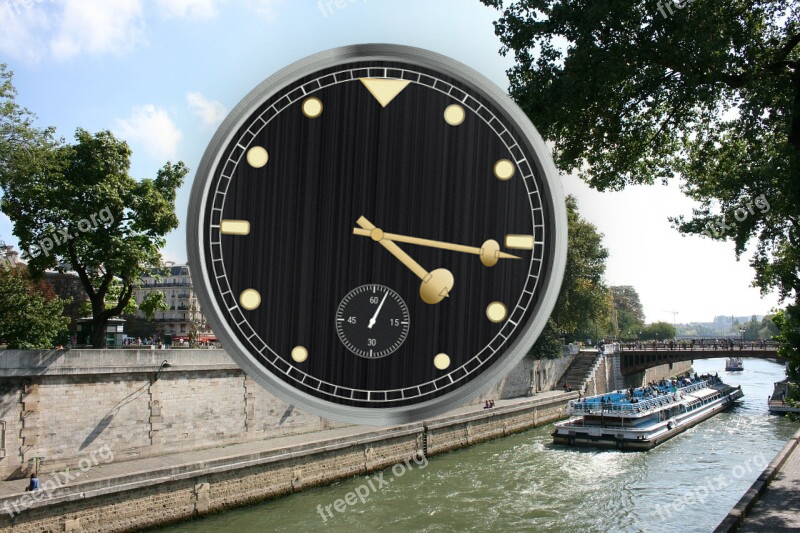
4:16:04
